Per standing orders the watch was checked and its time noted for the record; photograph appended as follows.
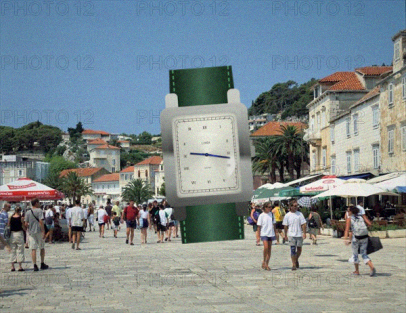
9:17
